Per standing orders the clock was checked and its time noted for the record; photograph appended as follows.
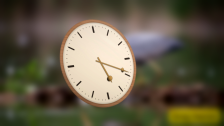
5:19
